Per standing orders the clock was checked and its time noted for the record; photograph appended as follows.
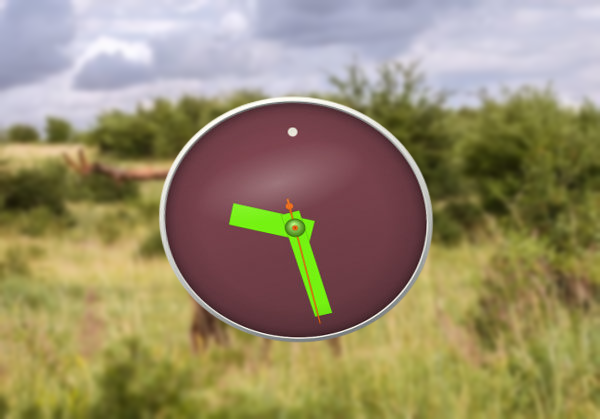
9:27:28
